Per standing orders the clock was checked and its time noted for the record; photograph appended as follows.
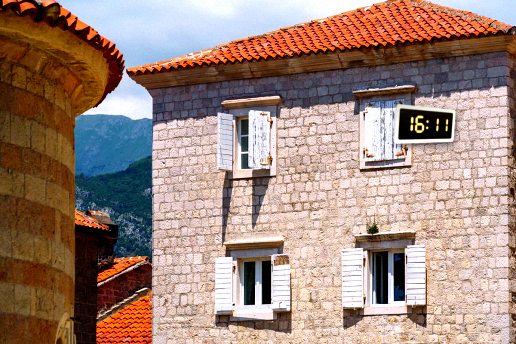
16:11
